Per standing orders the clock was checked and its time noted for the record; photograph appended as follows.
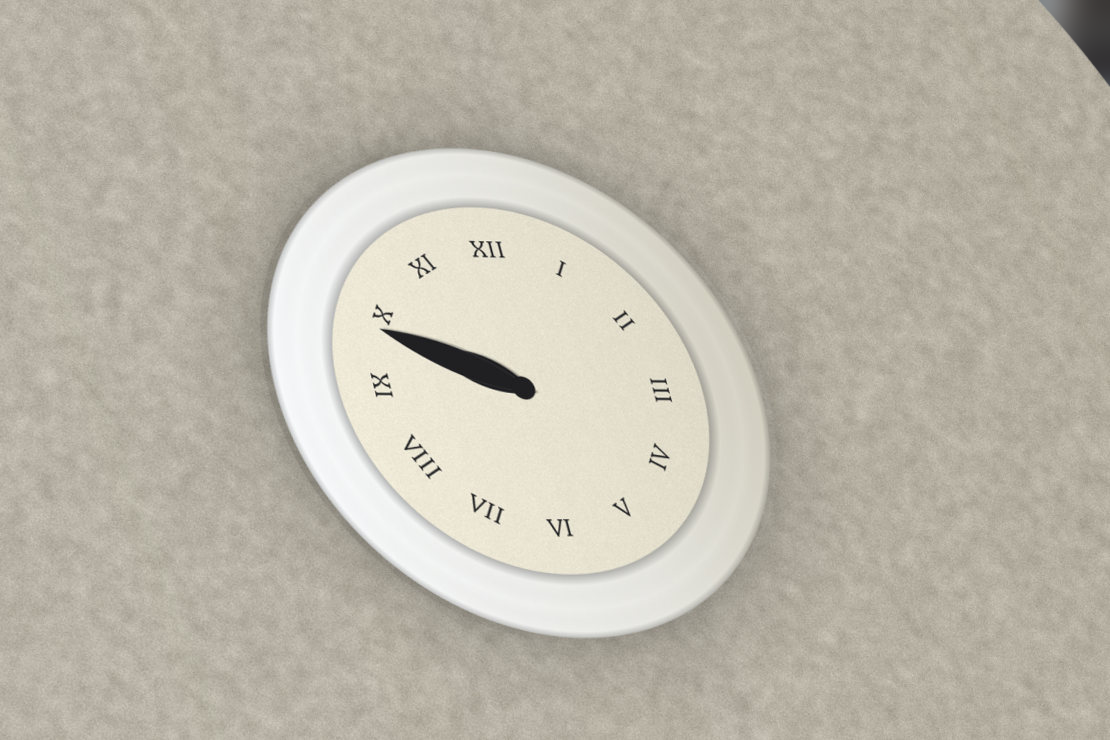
9:49
